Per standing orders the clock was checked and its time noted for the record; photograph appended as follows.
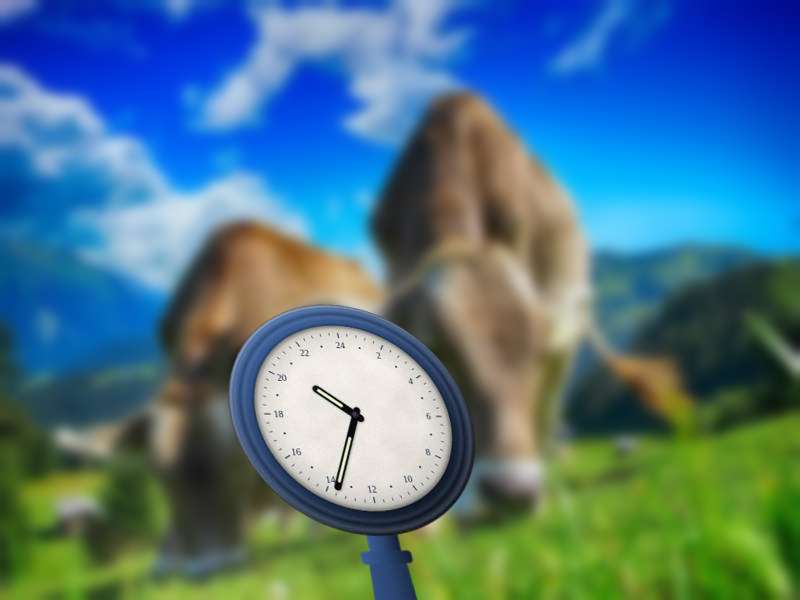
20:34
